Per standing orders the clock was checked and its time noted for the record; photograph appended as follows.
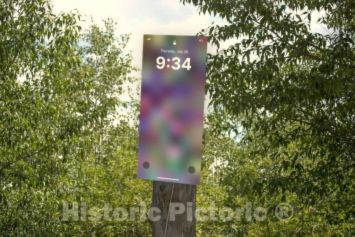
9:34
